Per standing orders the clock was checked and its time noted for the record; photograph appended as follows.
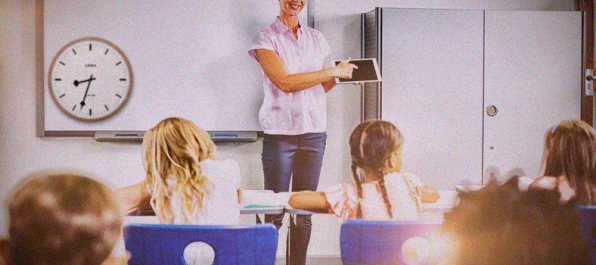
8:33
